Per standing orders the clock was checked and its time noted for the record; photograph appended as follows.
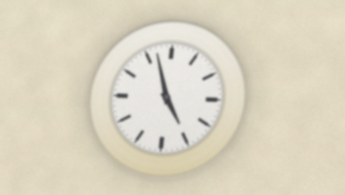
4:57
